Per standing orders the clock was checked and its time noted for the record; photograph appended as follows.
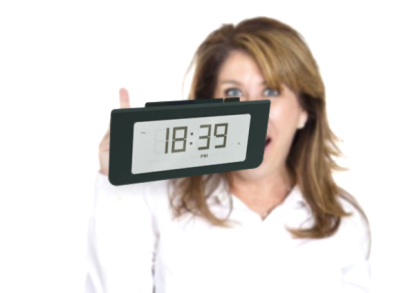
18:39
